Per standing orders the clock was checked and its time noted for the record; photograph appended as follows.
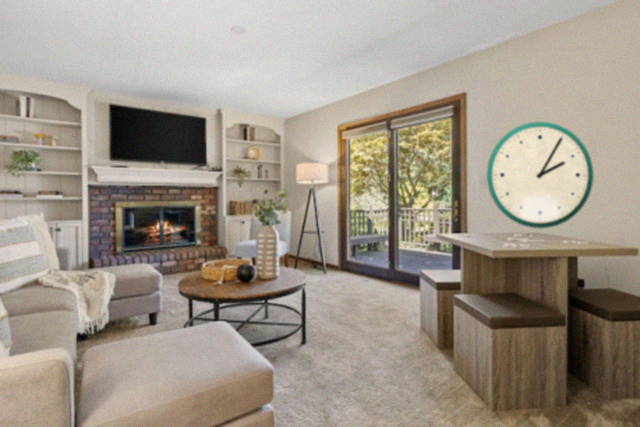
2:05
